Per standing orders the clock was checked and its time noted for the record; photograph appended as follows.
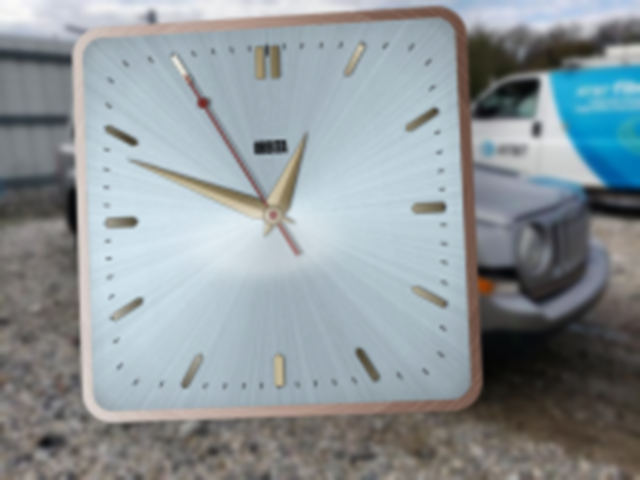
12:48:55
